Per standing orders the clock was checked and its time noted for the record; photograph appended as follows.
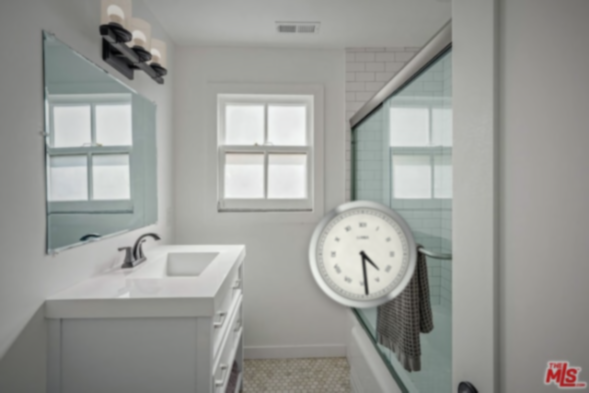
4:29
